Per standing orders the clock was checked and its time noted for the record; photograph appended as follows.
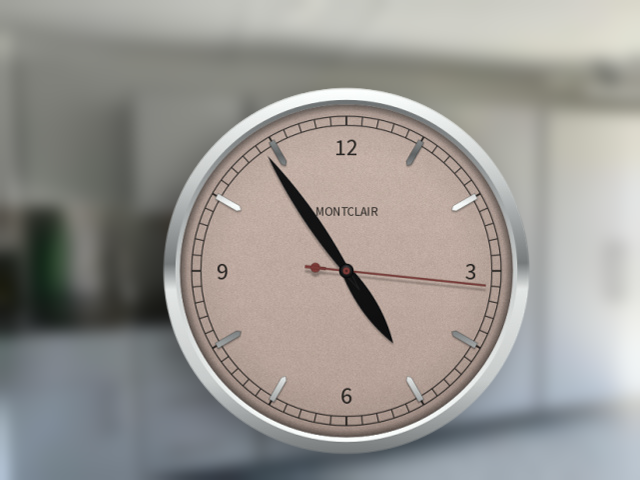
4:54:16
